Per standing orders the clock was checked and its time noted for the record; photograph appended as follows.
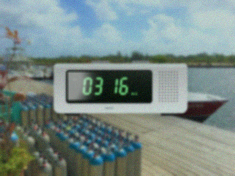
3:16
